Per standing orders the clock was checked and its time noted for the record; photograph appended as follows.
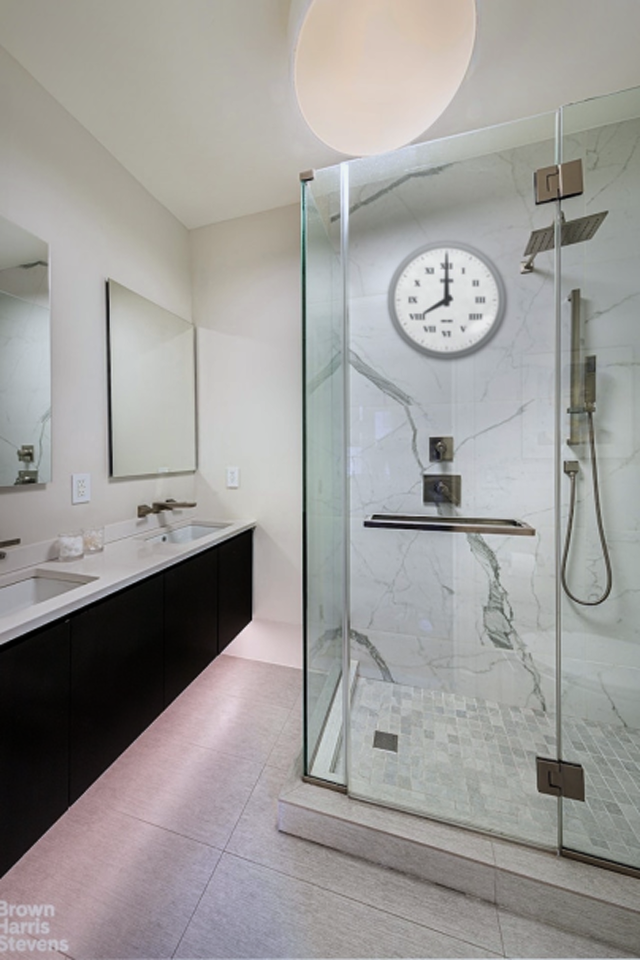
8:00
